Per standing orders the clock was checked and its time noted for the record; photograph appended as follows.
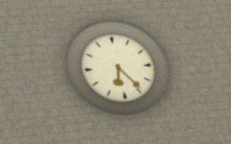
6:24
